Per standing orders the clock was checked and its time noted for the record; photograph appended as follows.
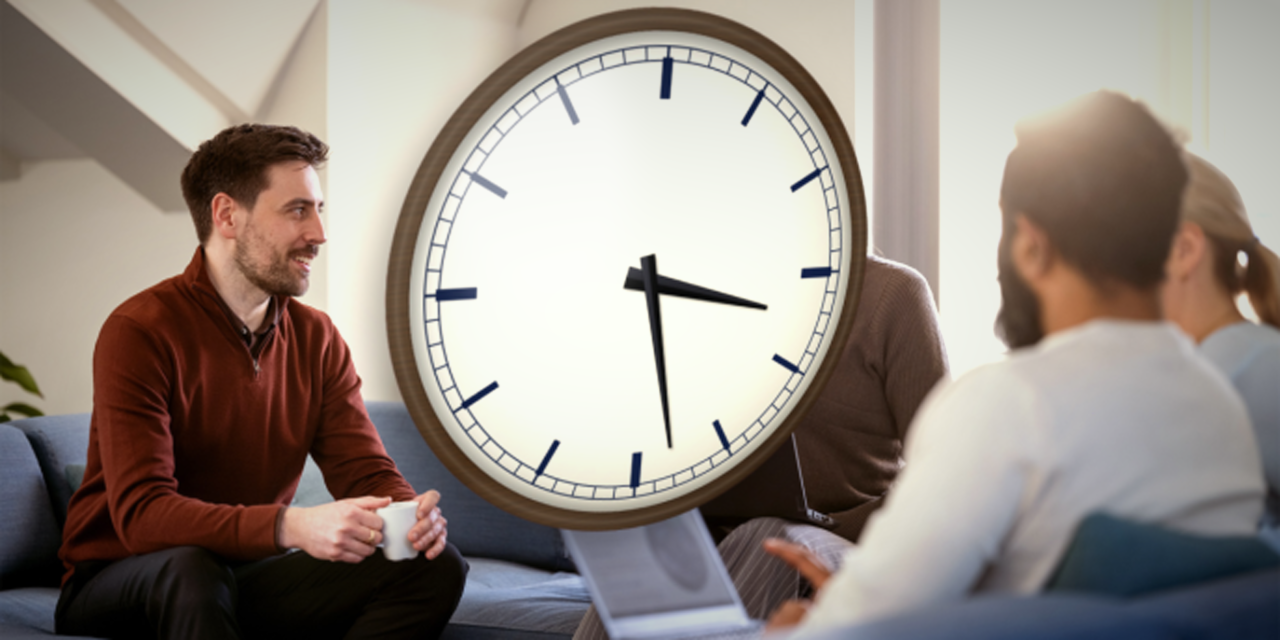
3:28
